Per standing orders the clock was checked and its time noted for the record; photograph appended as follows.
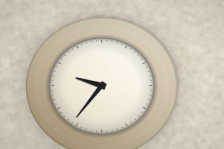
9:36
